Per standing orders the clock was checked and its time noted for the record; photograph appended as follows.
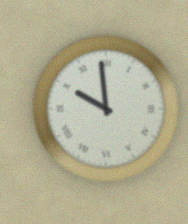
9:59
